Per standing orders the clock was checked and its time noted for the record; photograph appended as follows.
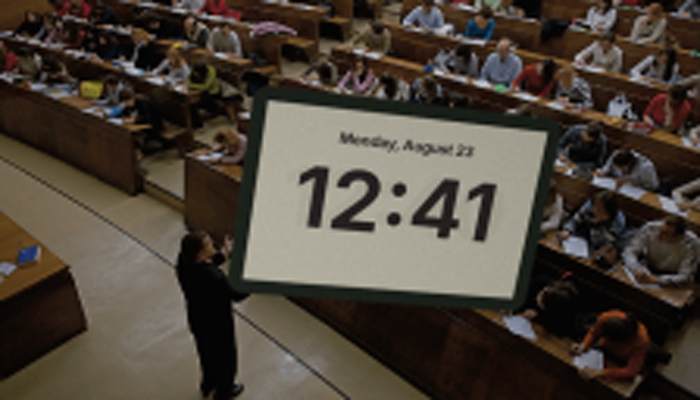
12:41
